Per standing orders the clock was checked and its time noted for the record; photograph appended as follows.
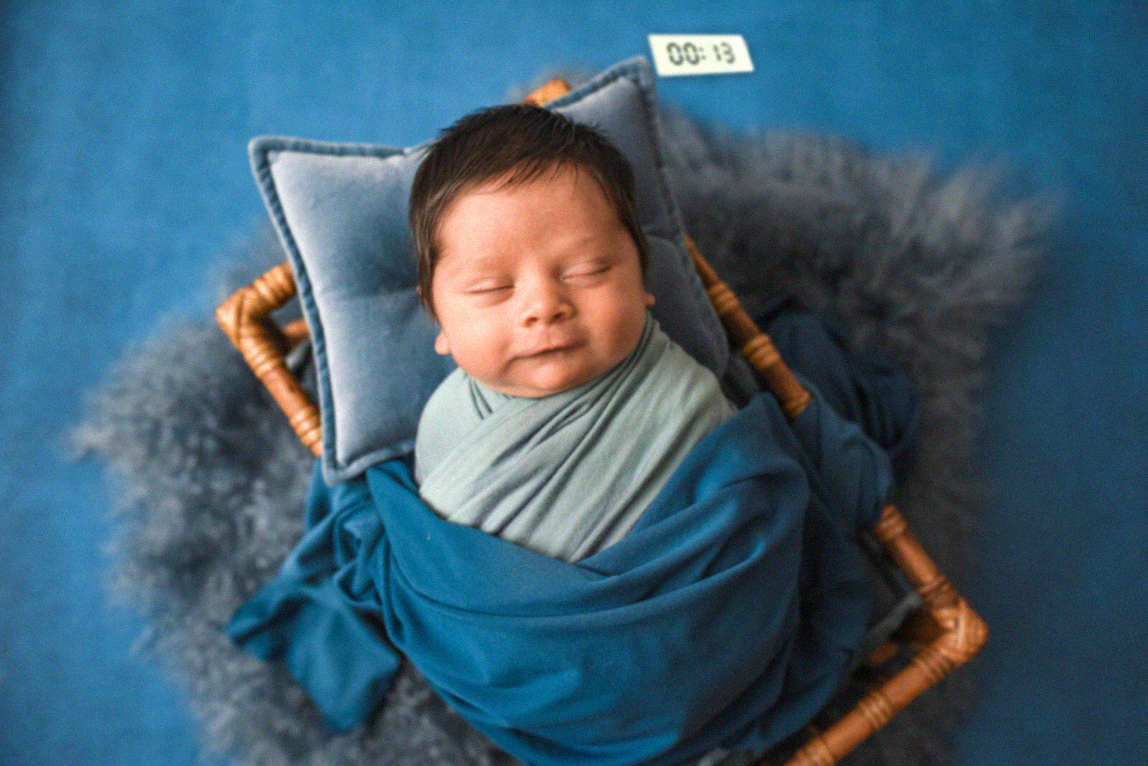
0:13
